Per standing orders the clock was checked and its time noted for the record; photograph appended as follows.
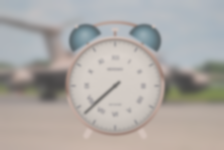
7:38
